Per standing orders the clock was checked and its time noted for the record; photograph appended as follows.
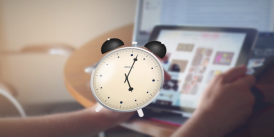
5:02
